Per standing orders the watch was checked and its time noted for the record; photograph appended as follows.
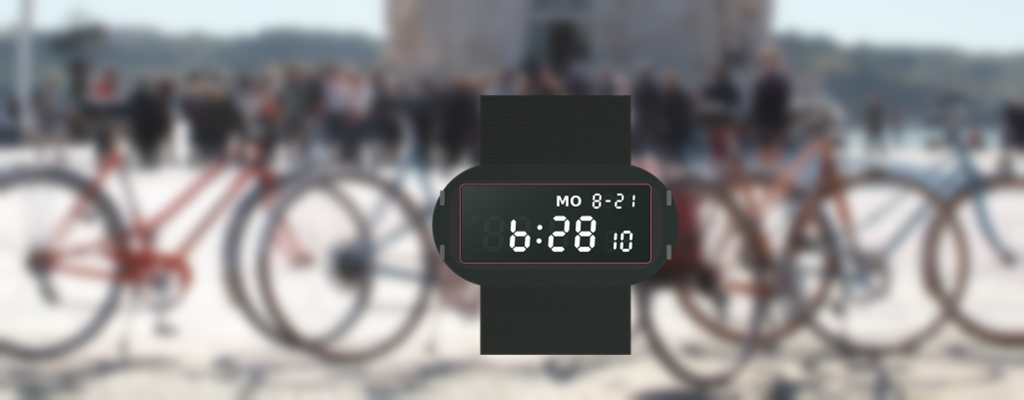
6:28:10
